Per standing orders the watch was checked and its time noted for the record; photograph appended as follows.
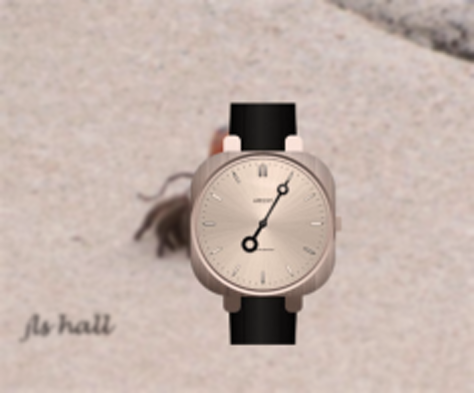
7:05
